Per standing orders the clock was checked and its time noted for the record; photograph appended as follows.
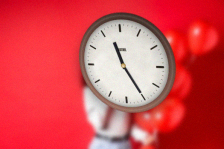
11:25
